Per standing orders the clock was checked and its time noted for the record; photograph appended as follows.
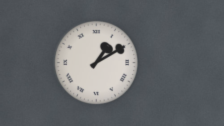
1:10
